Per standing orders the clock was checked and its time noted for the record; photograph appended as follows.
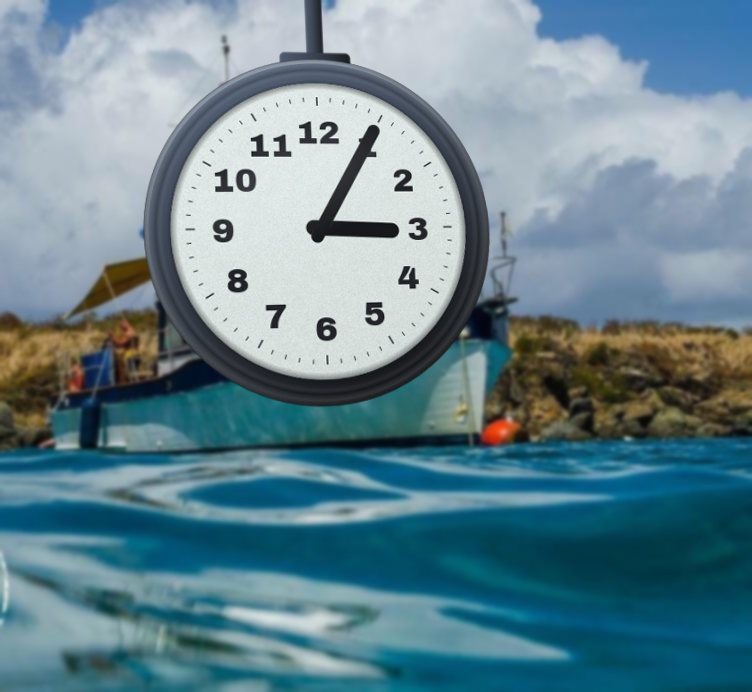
3:05
